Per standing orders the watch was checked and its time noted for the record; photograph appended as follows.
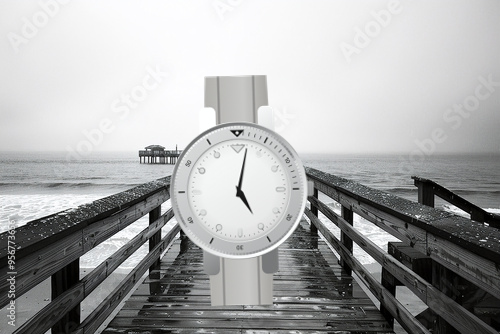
5:02
